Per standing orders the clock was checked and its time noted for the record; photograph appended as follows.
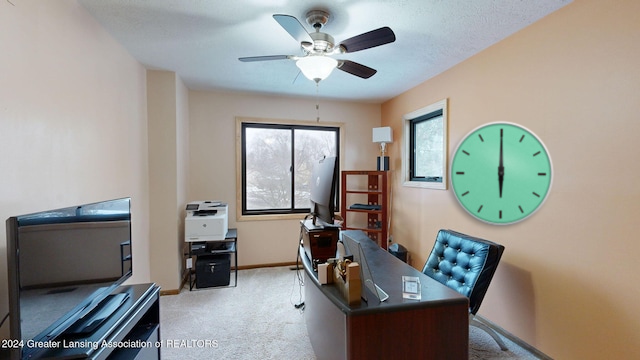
6:00
